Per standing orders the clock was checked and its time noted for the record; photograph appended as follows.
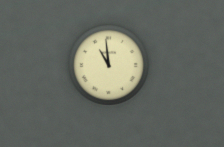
10:59
